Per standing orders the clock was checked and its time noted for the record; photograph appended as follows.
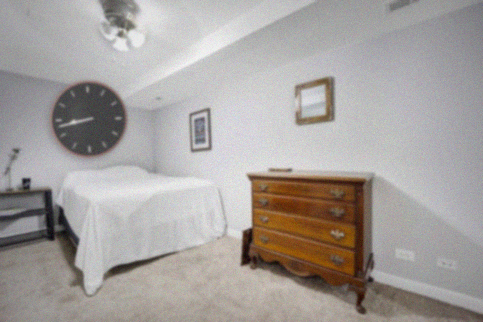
8:43
